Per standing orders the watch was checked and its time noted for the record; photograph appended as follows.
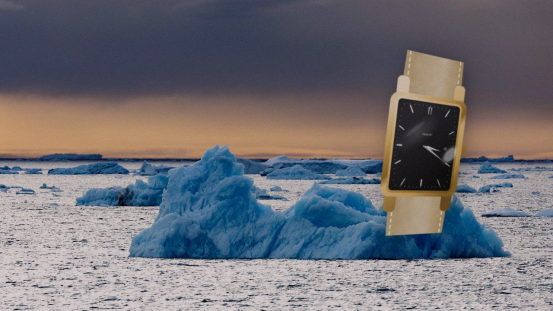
3:20
